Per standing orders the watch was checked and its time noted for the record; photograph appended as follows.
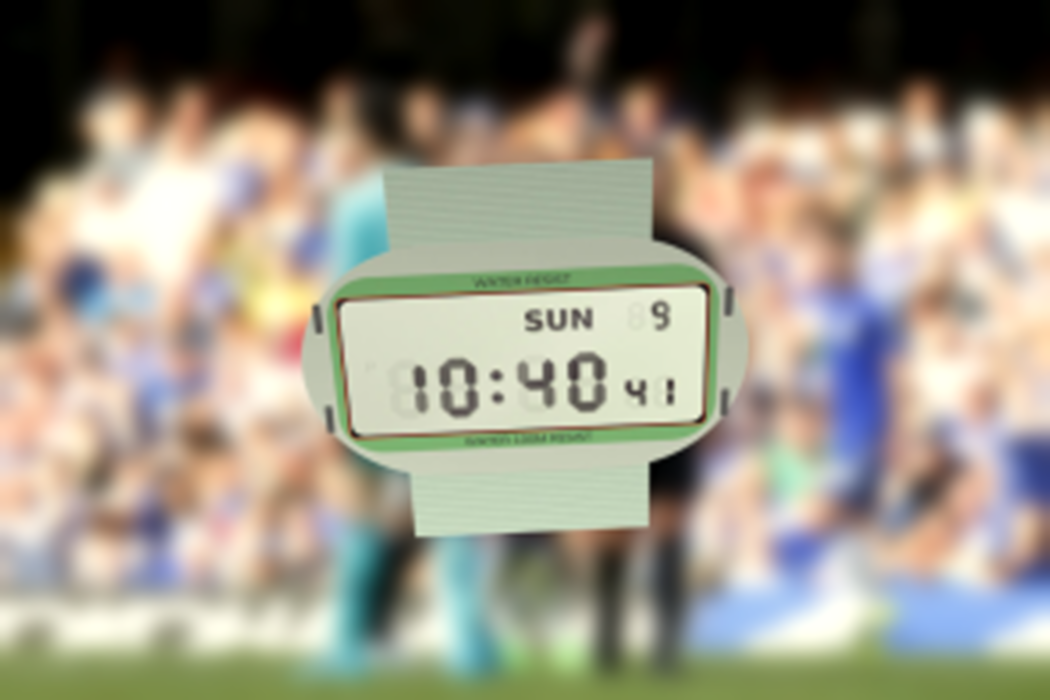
10:40:41
